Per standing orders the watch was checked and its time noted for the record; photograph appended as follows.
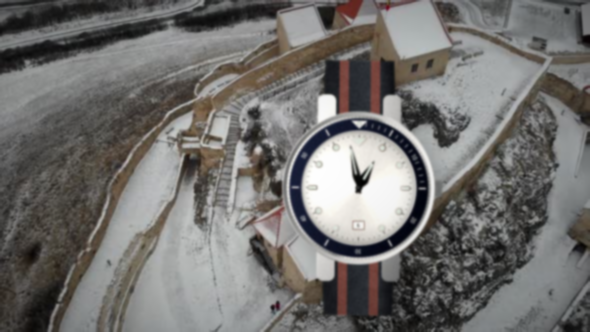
12:58
